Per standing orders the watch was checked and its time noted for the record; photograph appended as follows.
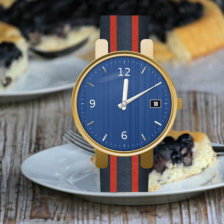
12:10
